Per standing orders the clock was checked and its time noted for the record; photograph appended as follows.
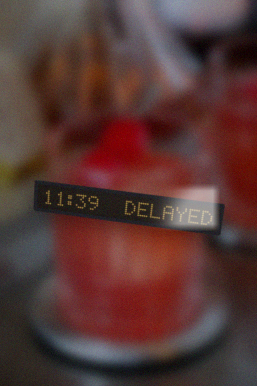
11:39
